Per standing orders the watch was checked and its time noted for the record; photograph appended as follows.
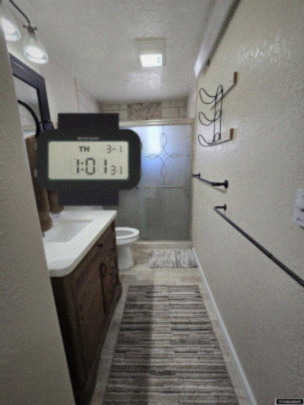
1:01
